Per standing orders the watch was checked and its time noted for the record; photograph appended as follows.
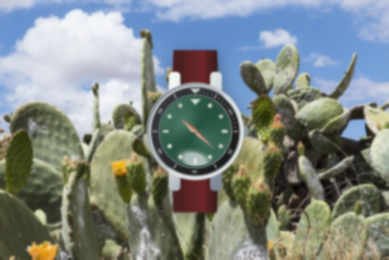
10:22
